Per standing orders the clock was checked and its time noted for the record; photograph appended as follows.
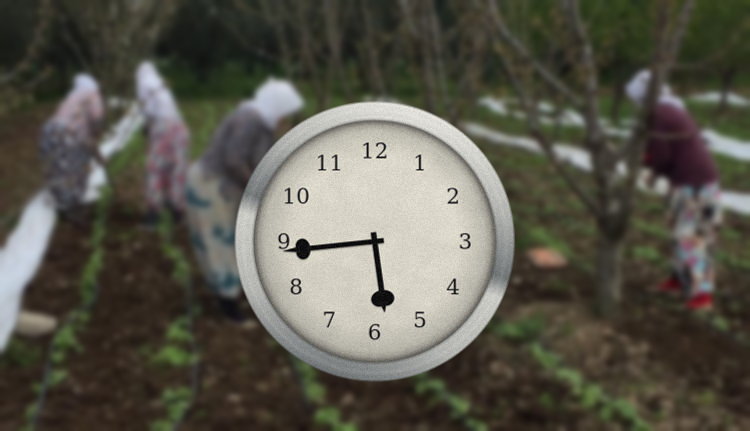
5:44
